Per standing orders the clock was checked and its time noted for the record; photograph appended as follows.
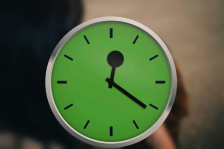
12:21
